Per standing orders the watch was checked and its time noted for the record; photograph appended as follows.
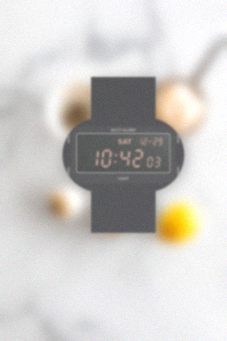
10:42:03
